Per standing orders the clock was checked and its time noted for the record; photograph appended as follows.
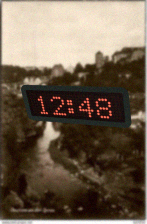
12:48
